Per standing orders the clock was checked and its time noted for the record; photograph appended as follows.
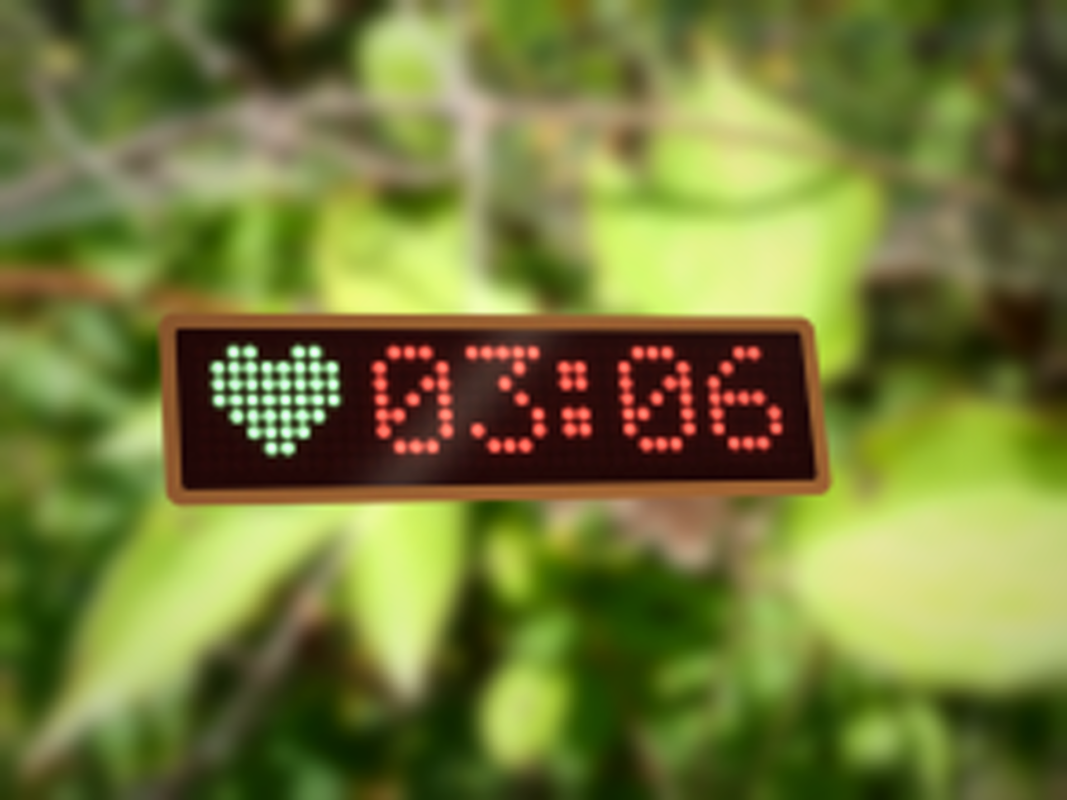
3:06
